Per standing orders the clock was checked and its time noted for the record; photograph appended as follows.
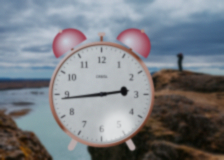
2:44
